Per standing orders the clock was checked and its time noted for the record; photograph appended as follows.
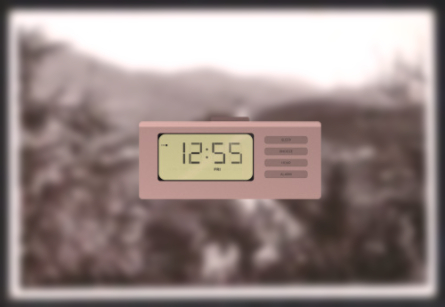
12:55
